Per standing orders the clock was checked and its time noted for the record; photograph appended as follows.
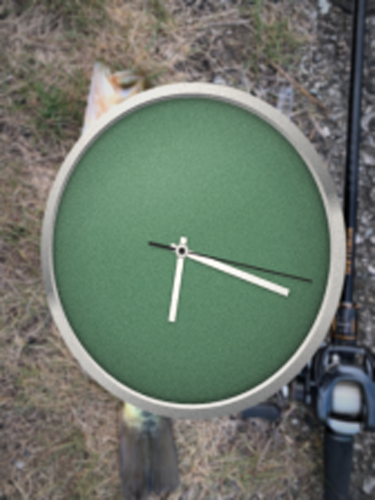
6:18:17
